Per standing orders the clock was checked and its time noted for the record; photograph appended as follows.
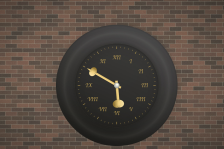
5:50
